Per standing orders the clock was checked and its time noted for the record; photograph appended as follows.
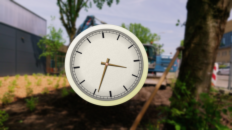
3:34
